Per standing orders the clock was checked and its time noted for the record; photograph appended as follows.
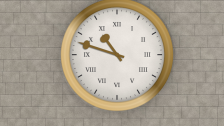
10:48
